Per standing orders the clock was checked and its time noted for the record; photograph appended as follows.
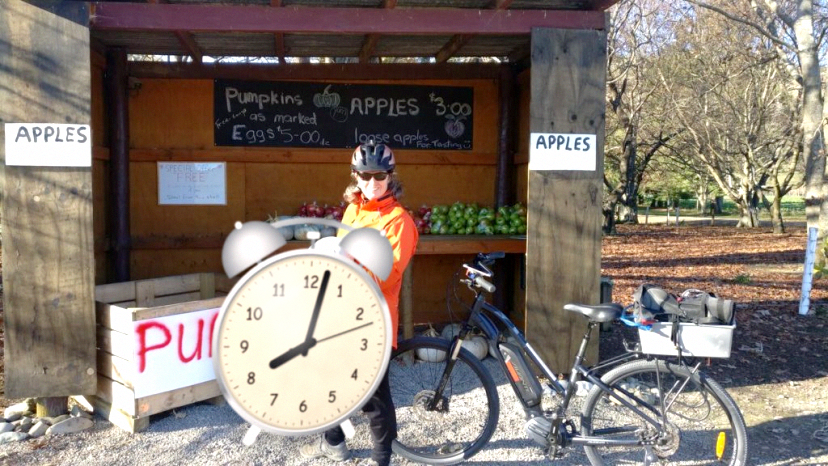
8:02:12
